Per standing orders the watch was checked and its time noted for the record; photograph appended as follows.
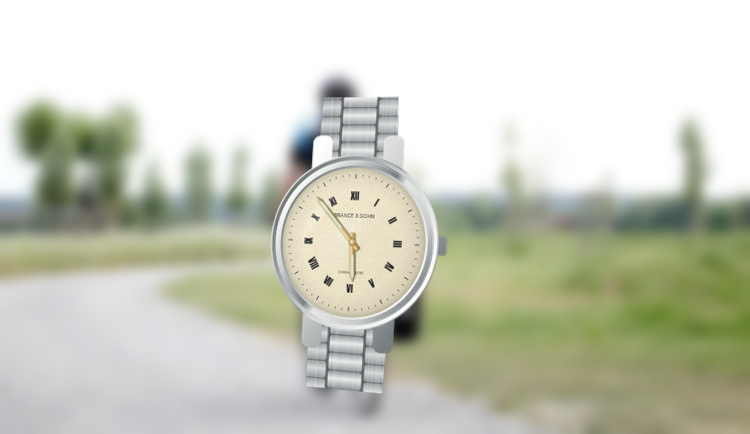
5:53
